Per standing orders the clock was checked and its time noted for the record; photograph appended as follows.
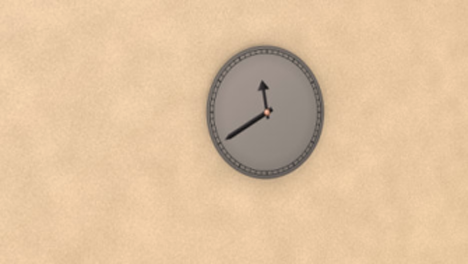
11:40
